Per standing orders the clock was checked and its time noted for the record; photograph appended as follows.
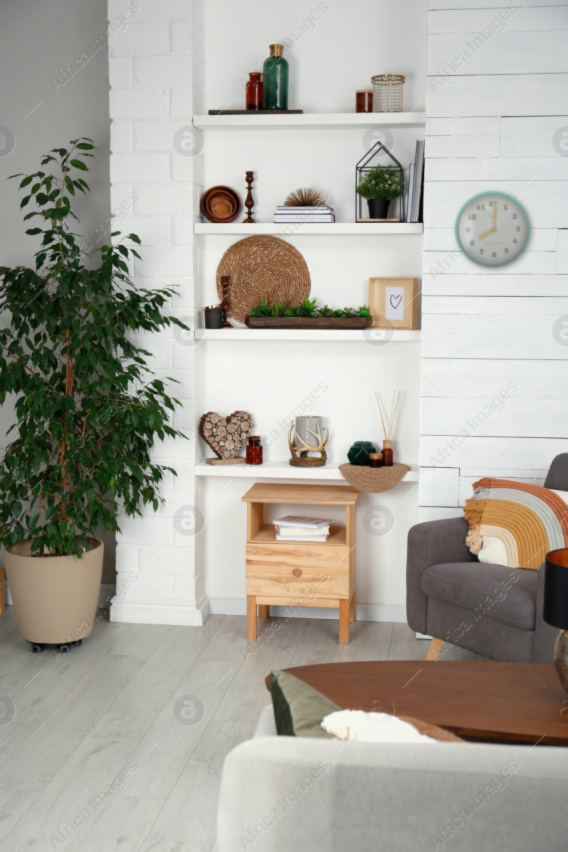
8:01
